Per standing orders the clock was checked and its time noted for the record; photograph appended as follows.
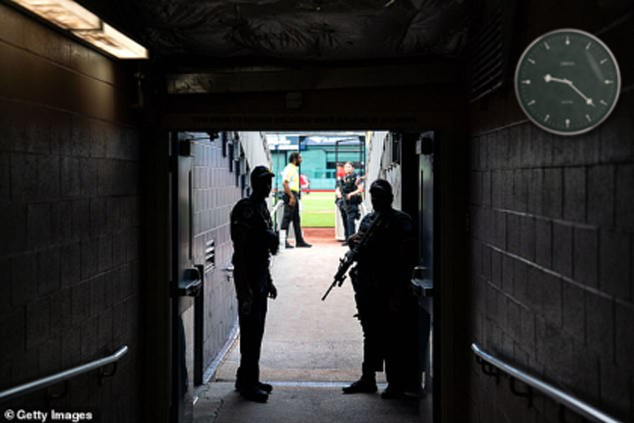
9:22
